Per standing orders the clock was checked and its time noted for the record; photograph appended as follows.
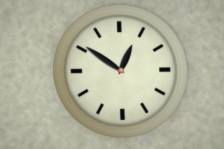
12:51
